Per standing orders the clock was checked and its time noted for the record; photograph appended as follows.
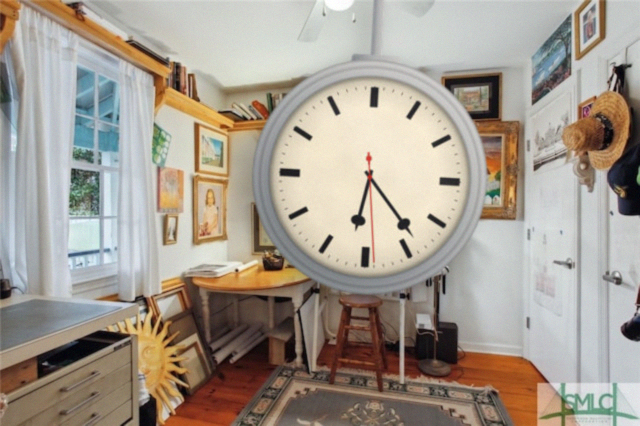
6:23:29
